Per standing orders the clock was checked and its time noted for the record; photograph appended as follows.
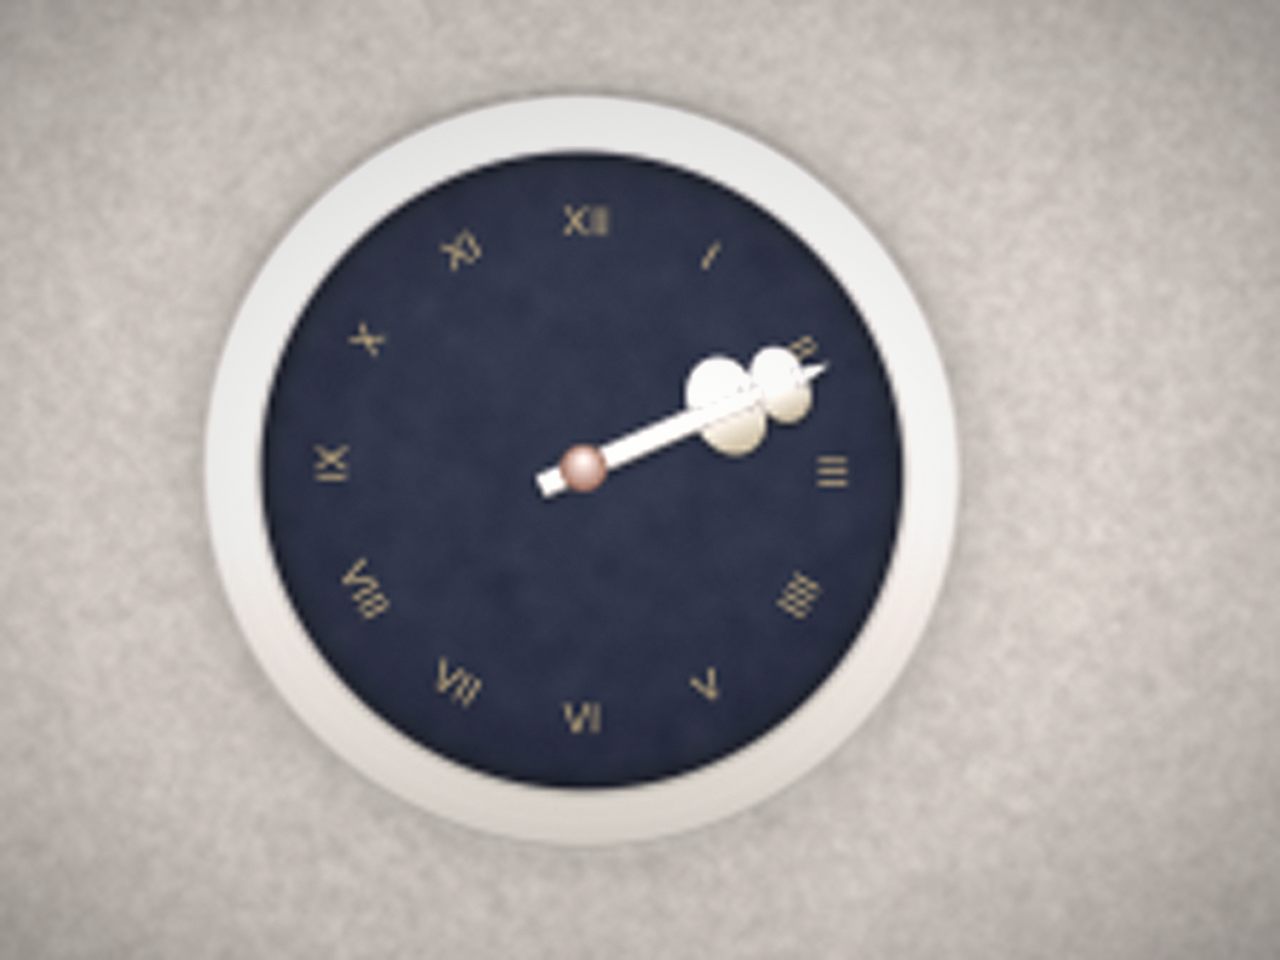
2:11
